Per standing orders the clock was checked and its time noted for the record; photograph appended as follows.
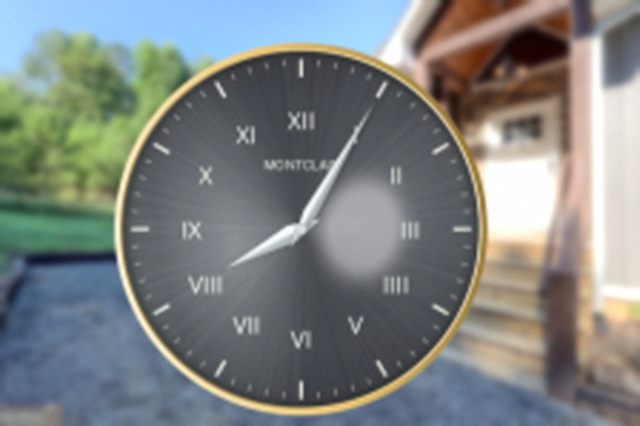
8:05
